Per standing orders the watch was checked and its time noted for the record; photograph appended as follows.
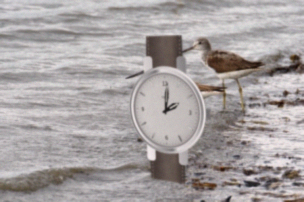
2:01
